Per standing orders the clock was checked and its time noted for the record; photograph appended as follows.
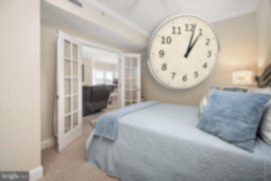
1:02
